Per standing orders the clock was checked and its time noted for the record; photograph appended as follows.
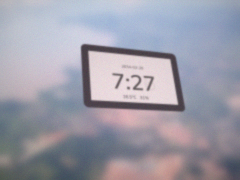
7:27
